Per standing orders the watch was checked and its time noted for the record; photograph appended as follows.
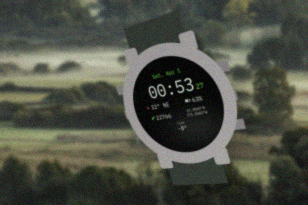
0:53
